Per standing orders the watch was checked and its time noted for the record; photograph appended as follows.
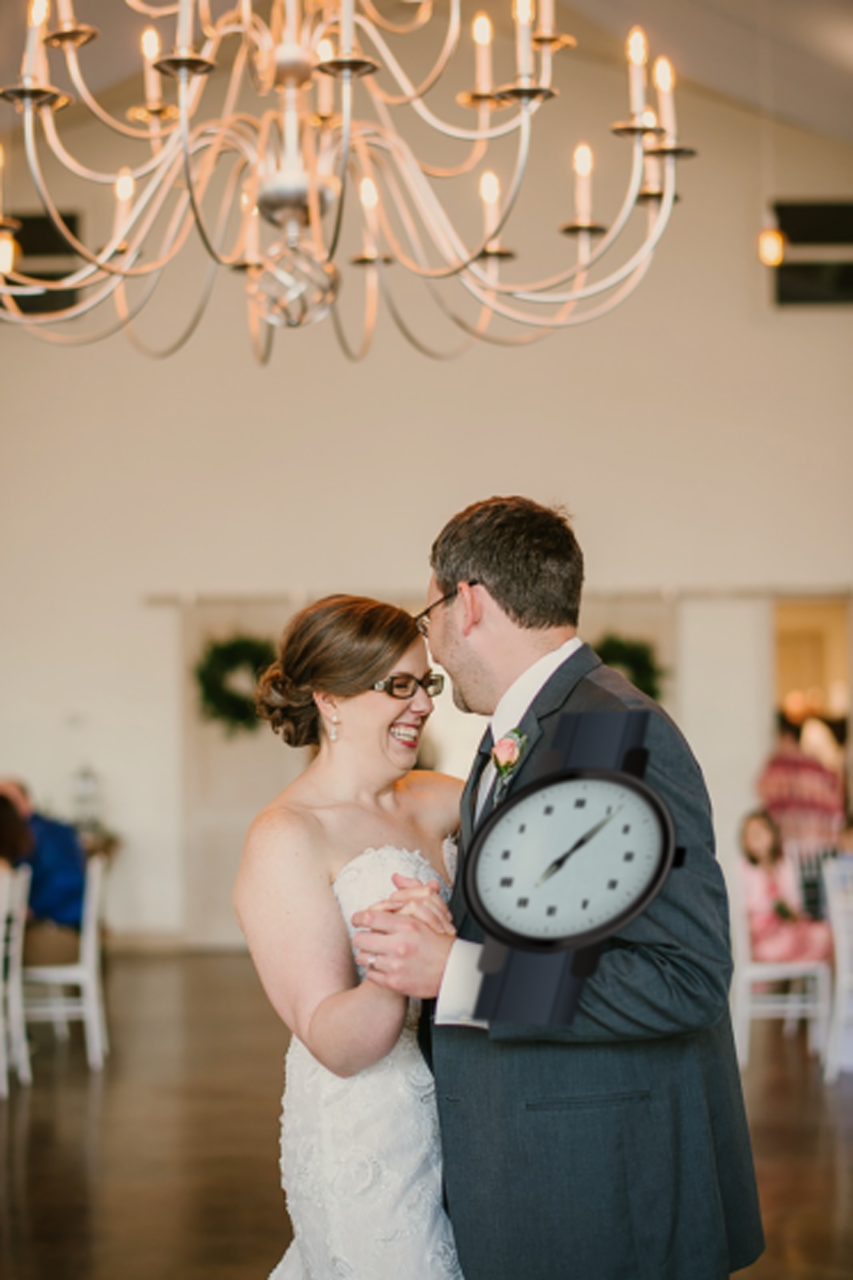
7:06
